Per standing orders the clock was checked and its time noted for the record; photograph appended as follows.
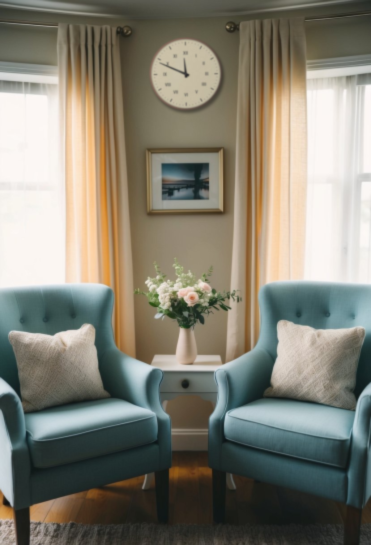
11:49
